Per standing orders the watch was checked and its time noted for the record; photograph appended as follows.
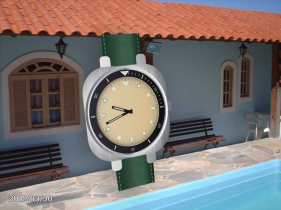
9:42
